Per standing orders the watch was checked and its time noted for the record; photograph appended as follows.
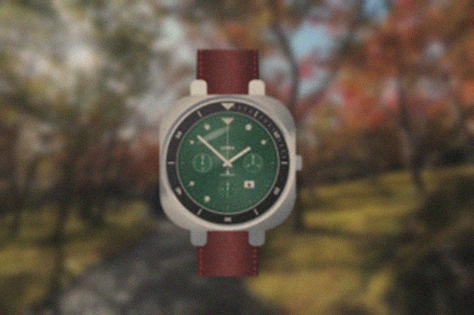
1:52
